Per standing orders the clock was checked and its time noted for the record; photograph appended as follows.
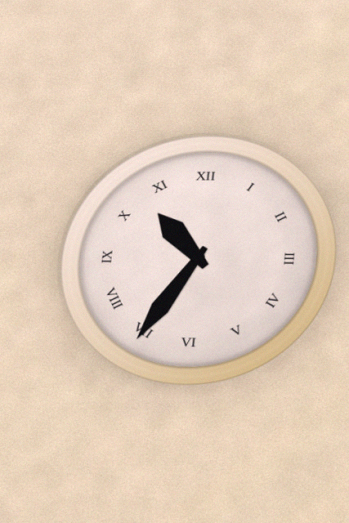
10:35
